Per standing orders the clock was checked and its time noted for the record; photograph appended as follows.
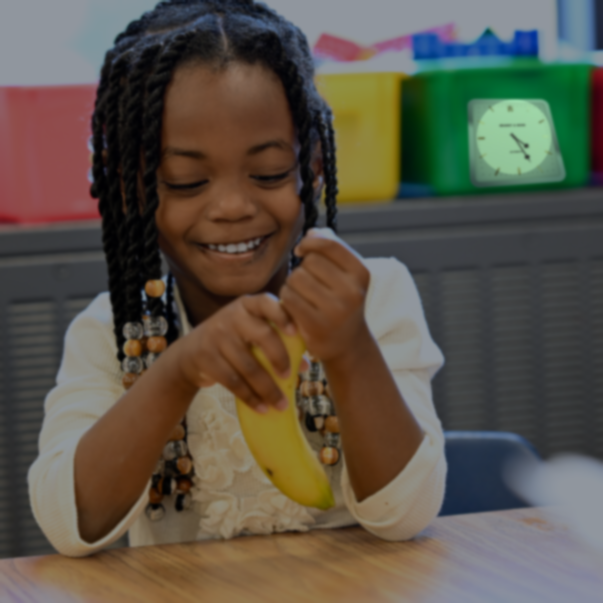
4:26
